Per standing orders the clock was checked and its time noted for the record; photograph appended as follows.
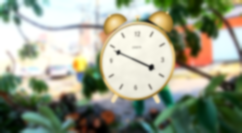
3:49
